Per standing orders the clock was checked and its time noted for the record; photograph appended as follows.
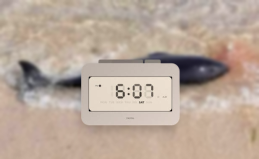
6:07
